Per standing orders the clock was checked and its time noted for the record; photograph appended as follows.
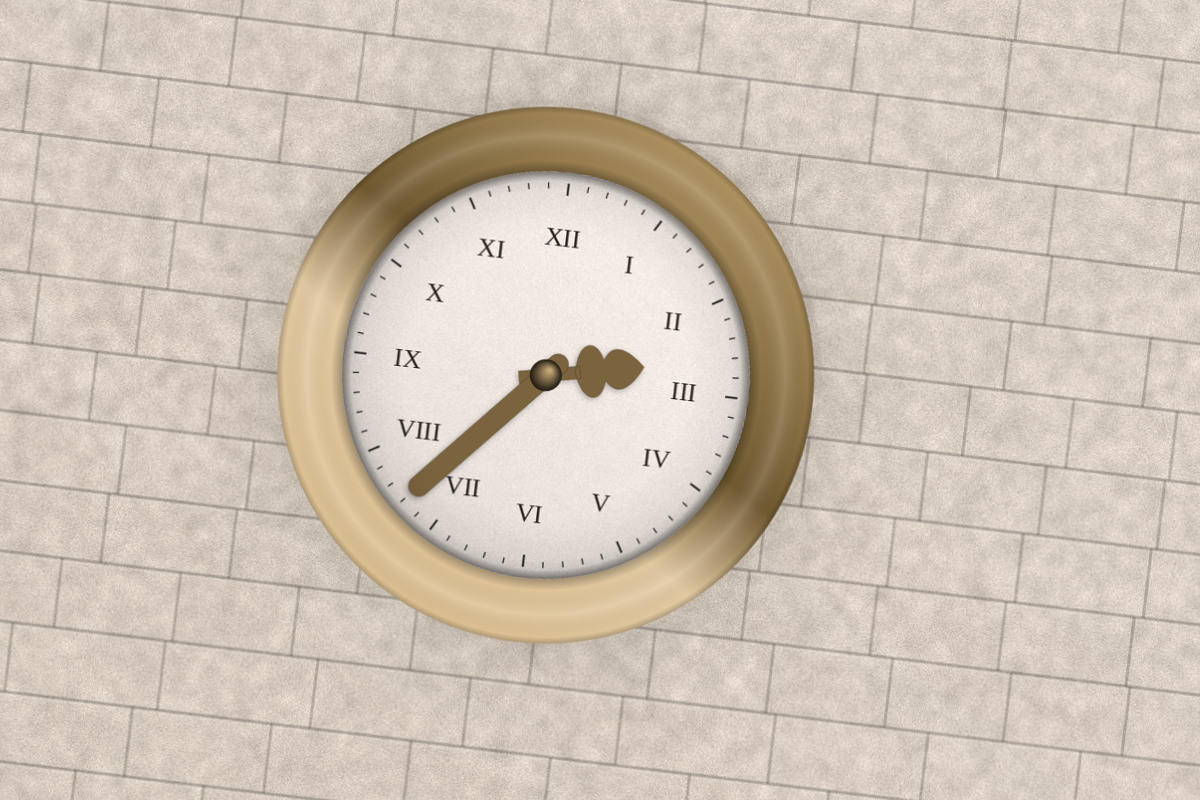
2:37
